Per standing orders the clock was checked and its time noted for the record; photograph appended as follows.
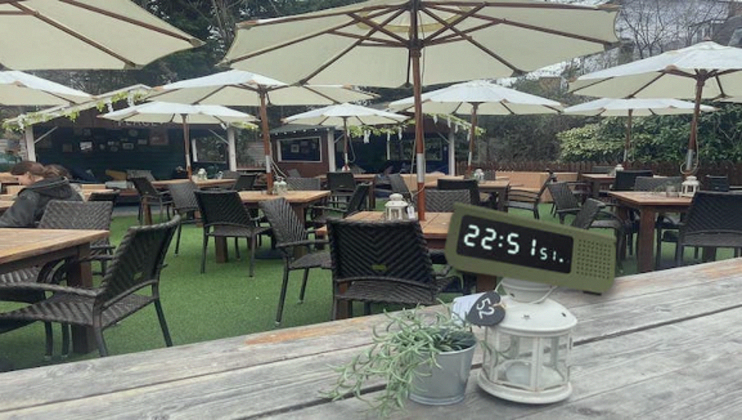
22:51:51
